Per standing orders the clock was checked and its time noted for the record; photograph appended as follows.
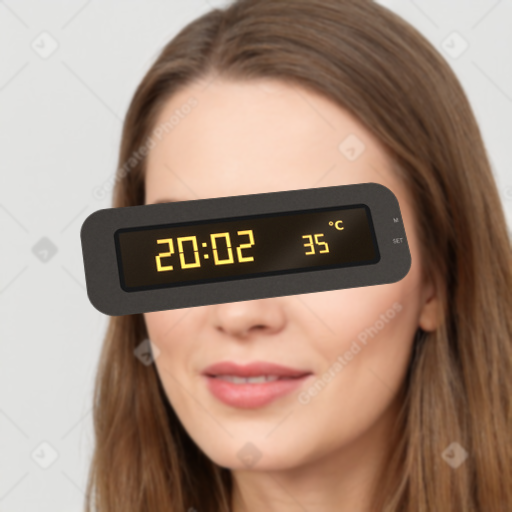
20:02
